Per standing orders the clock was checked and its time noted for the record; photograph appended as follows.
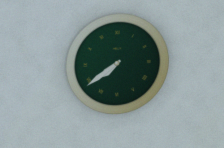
7:39
